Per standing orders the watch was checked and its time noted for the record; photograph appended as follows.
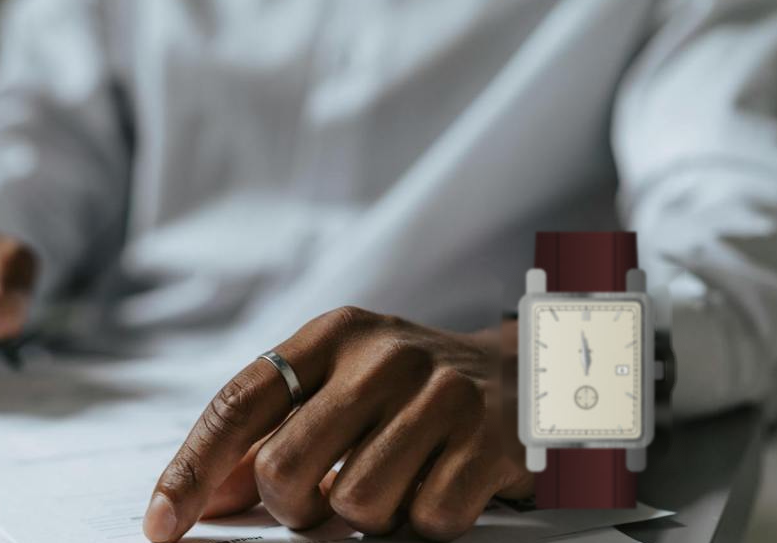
11:59
